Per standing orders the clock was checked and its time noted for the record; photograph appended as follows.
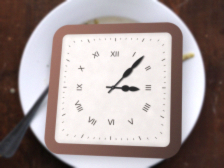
3:07
